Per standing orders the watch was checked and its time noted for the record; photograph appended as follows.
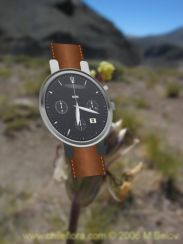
6:18
